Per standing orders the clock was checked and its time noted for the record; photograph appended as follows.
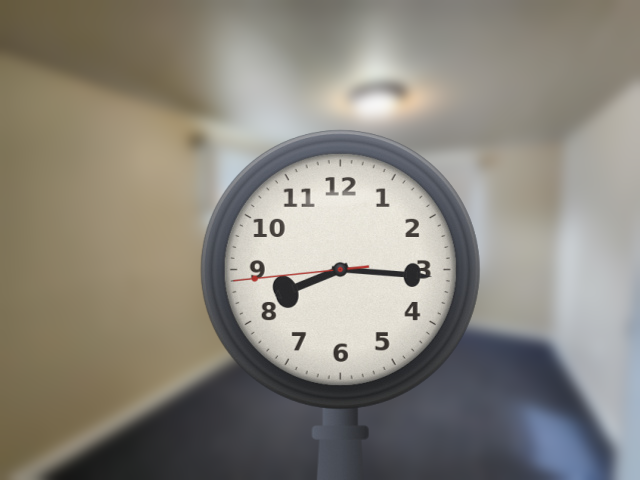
8:15:44
